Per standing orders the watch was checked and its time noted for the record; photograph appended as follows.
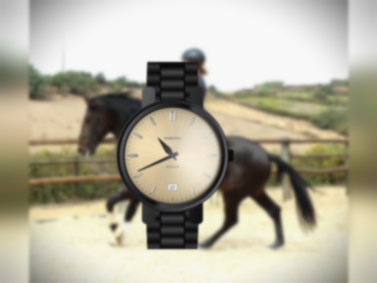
10:41
